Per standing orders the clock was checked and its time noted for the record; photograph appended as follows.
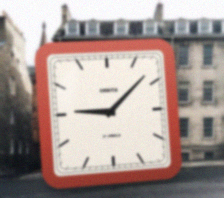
9:08
